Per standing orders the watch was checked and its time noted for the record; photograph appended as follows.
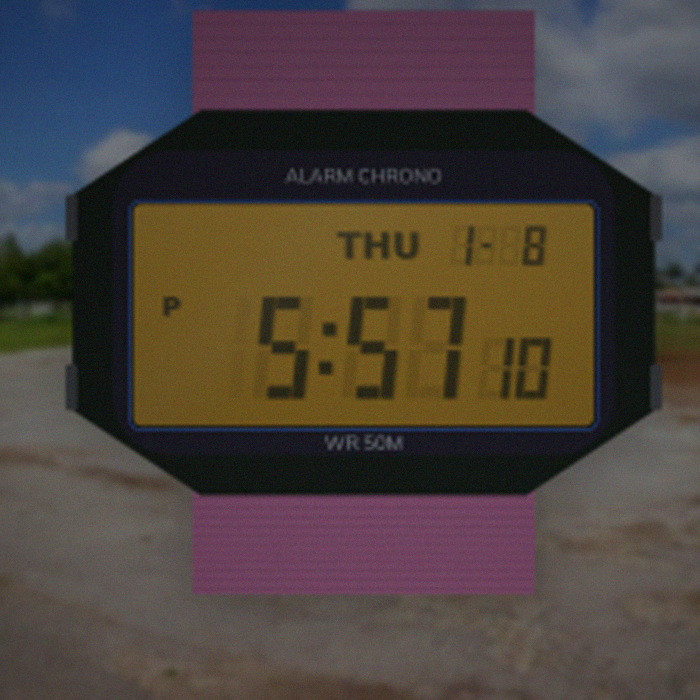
5:57:10
